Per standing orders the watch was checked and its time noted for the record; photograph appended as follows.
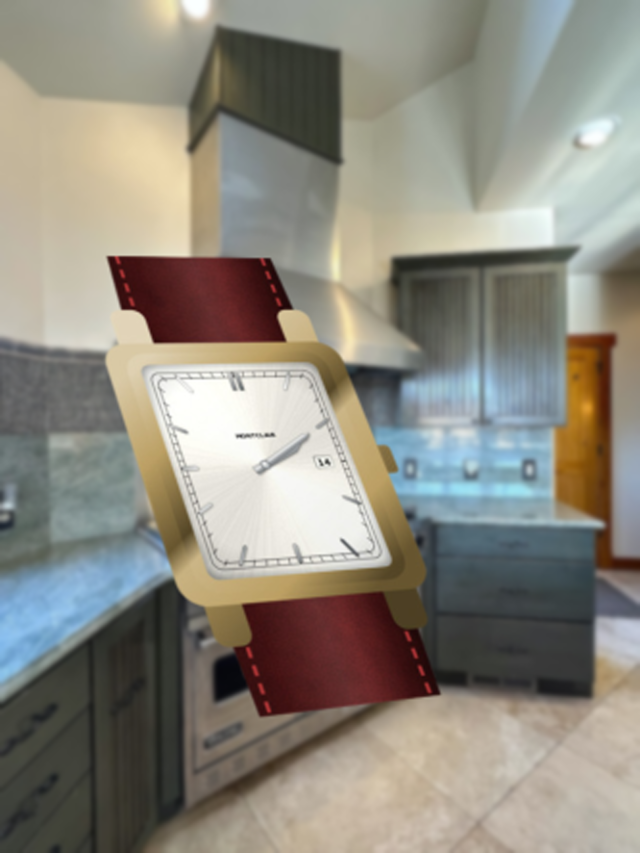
2:10
